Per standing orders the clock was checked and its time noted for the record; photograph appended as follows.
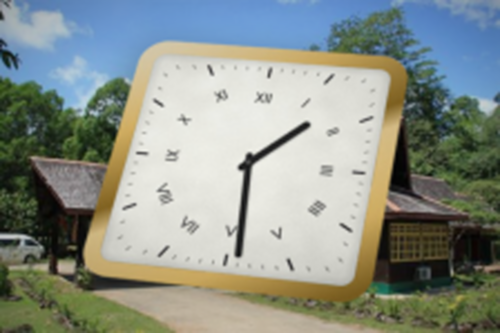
1:29
